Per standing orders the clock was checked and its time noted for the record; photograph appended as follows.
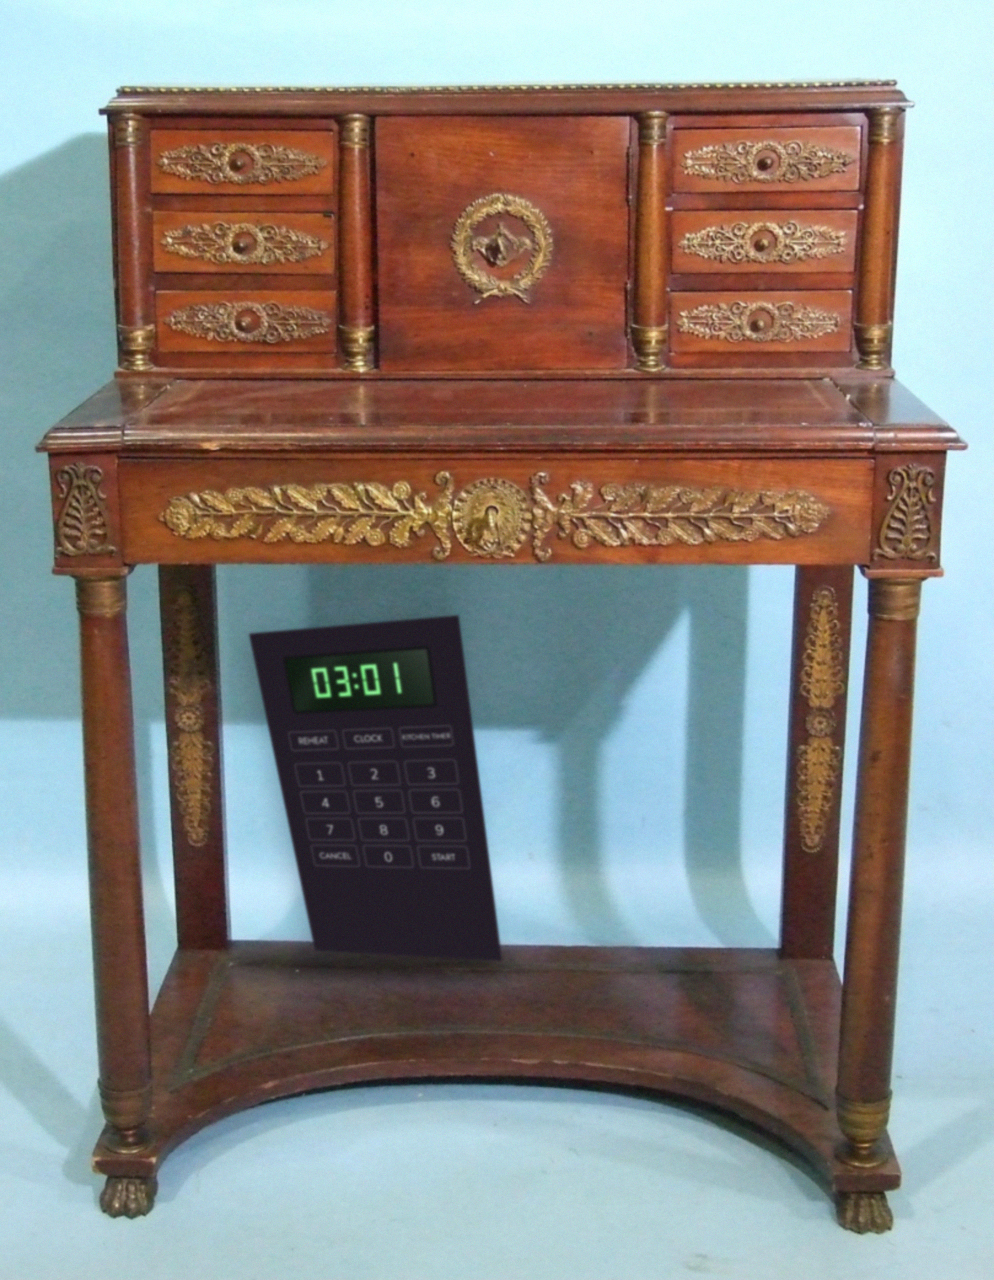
3:01
